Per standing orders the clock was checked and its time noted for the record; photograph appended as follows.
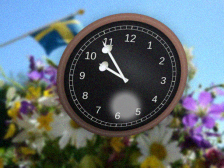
9:54
